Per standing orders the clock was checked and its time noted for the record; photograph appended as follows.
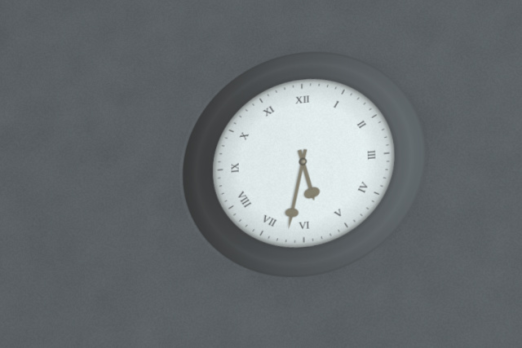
5:32
